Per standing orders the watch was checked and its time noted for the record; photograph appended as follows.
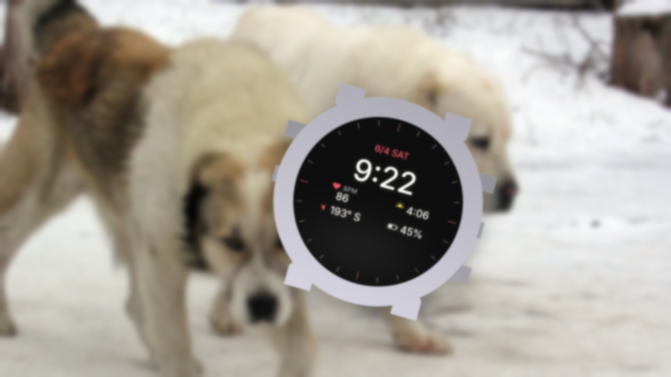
9:22
